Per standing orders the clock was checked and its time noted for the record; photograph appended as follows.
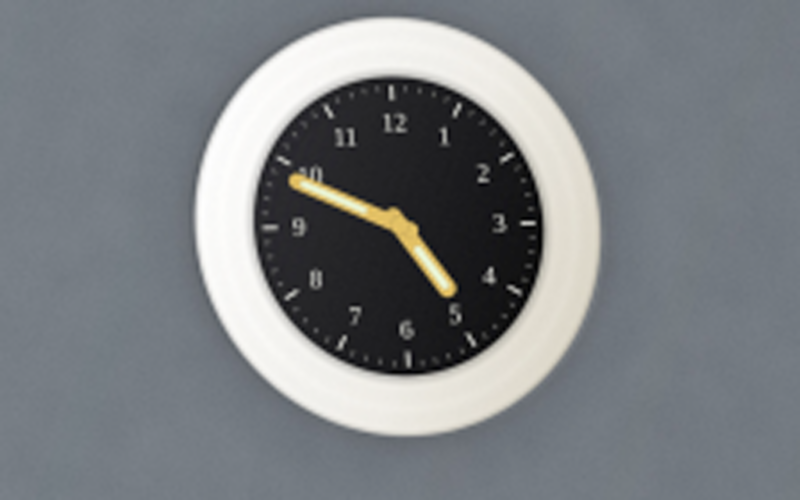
4:49
